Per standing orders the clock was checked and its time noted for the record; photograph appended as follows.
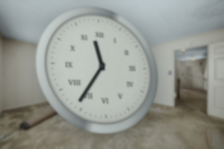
11:36
